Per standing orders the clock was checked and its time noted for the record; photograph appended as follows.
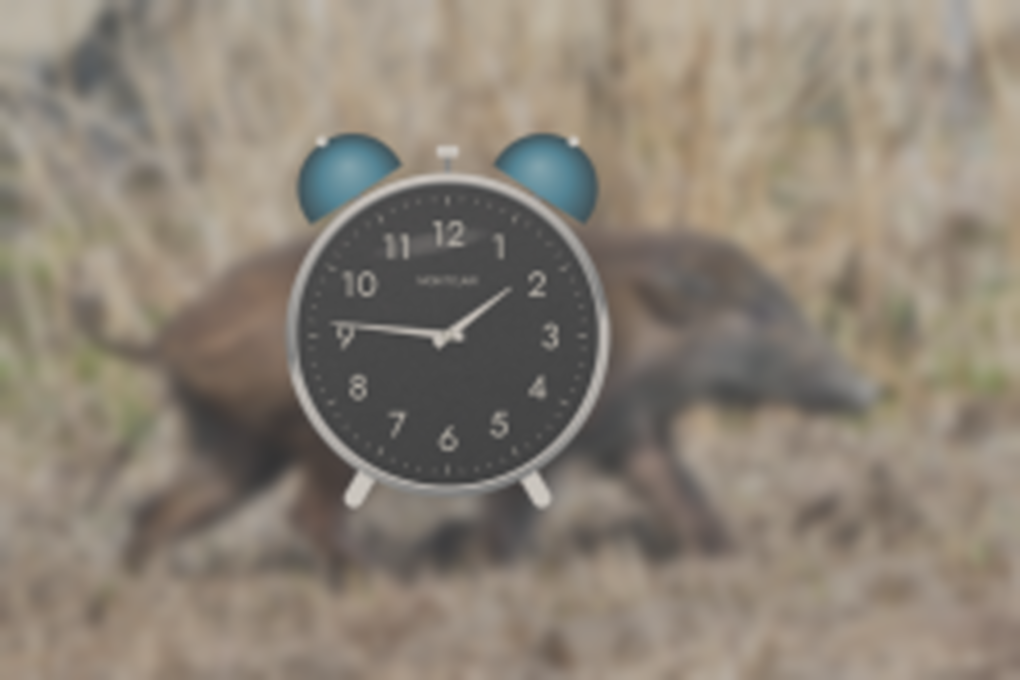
1:46
